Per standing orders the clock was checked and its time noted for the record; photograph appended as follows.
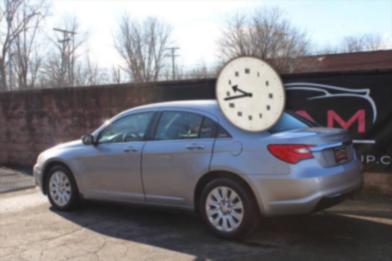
9:43
